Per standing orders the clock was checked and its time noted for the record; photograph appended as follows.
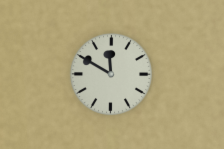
11:50
